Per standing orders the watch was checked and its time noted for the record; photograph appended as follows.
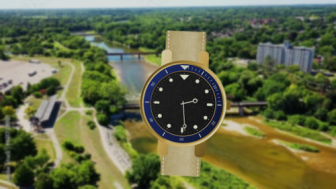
2:29
